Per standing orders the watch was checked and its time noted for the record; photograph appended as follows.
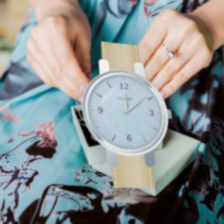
12:09
